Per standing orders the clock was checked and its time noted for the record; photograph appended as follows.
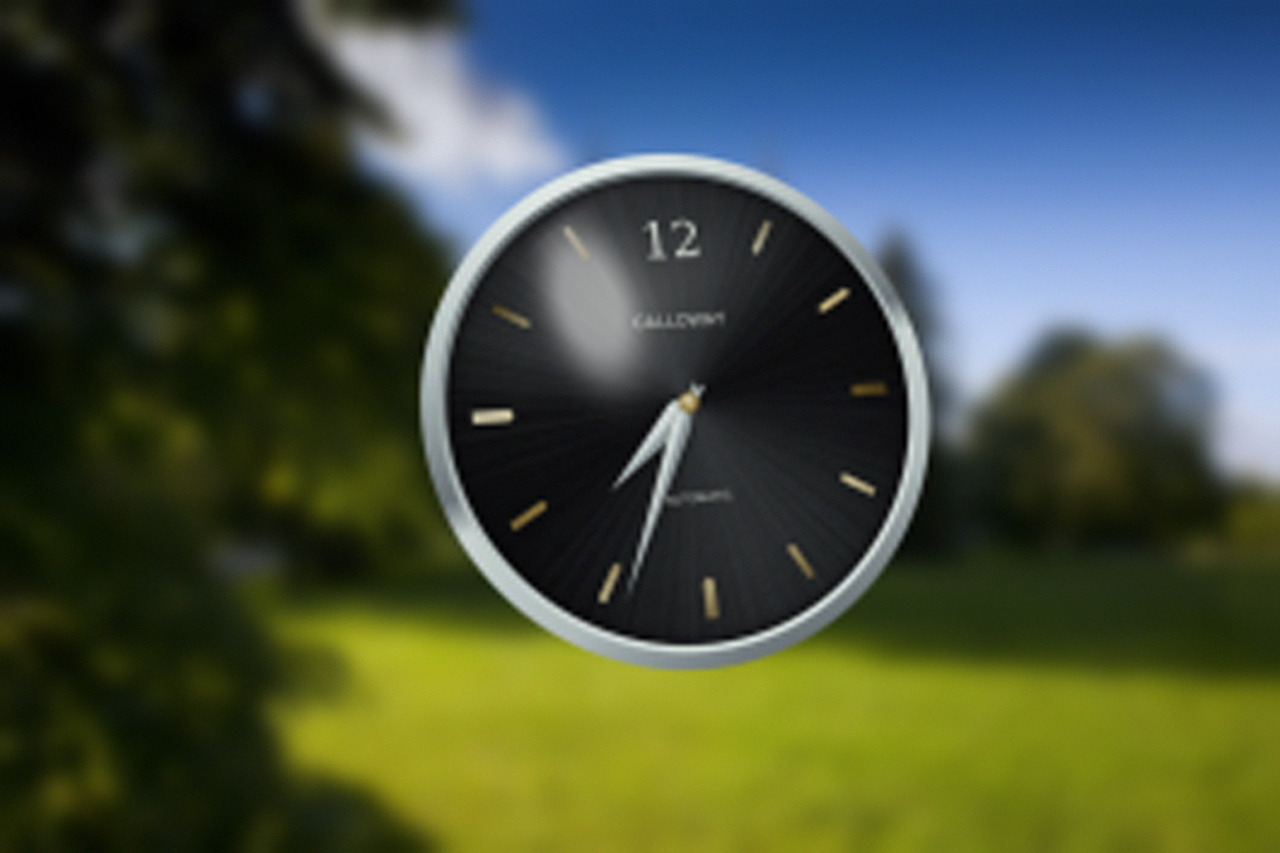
7:34
